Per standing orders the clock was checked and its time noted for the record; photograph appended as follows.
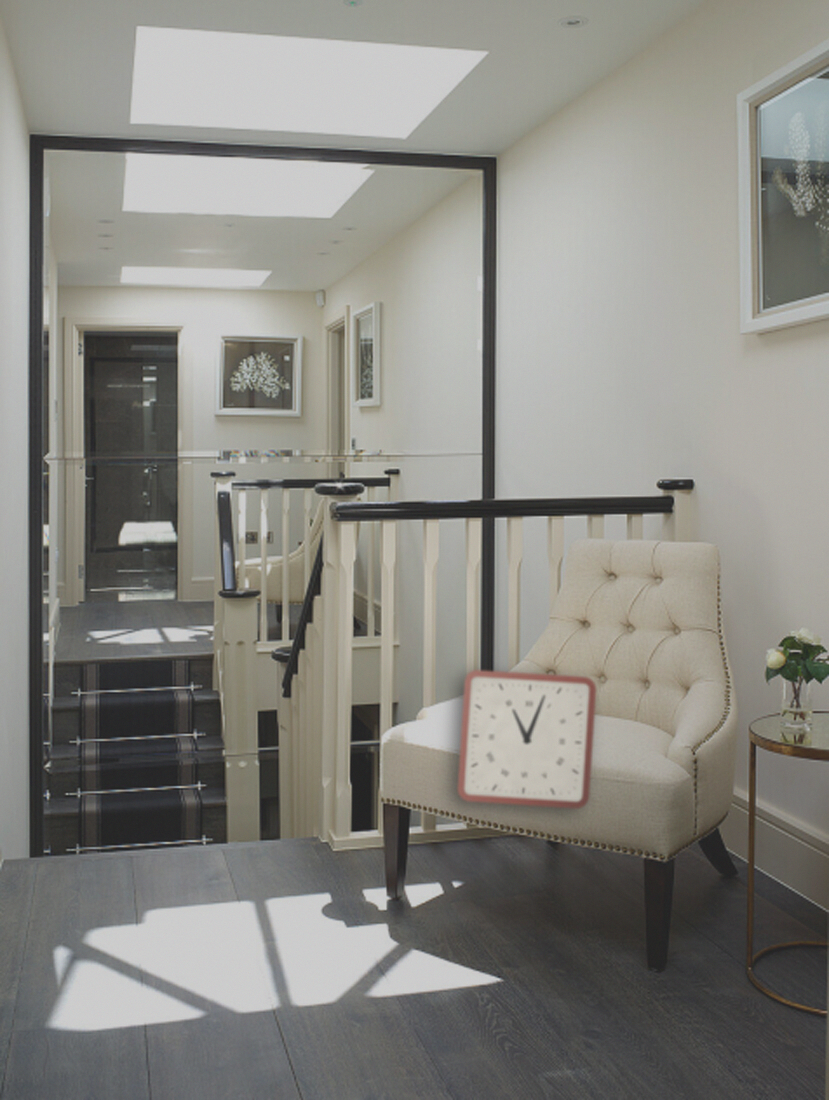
11:03
